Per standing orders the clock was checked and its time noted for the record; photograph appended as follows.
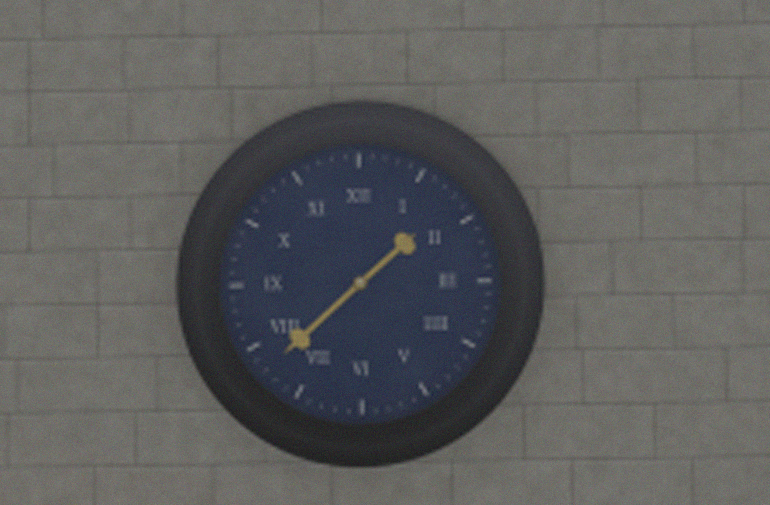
1:38
